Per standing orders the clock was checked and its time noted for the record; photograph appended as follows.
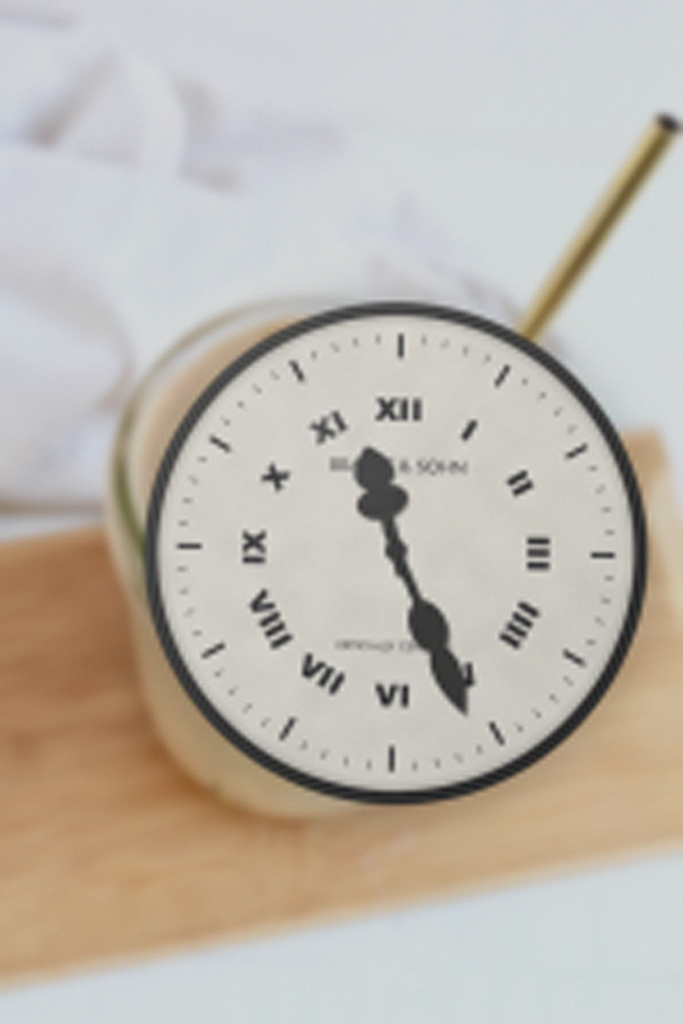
11:26
